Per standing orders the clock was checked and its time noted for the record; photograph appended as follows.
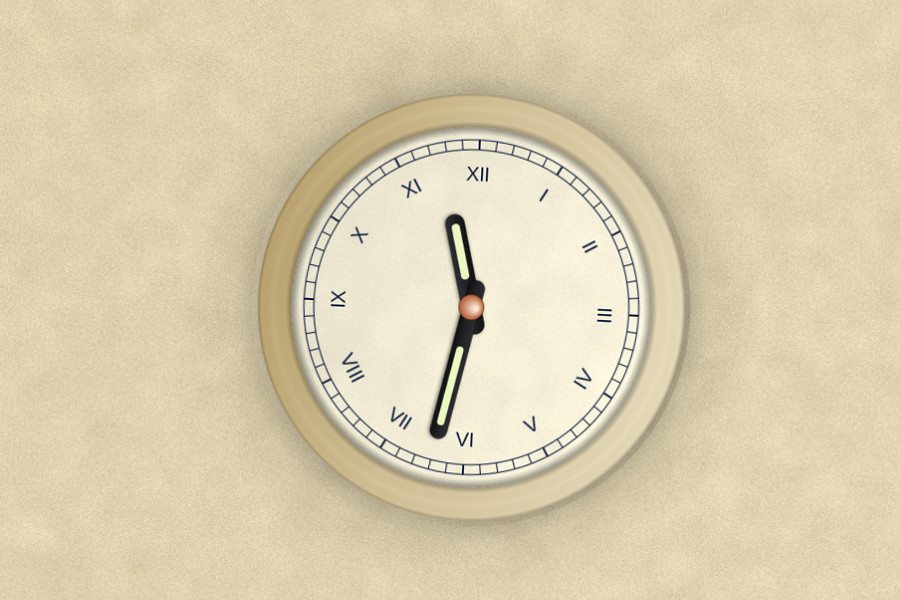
11:32
